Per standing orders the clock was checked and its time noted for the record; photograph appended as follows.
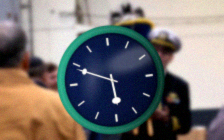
5:49
